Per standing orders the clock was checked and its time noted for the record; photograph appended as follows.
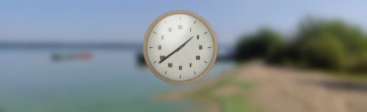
1:39
